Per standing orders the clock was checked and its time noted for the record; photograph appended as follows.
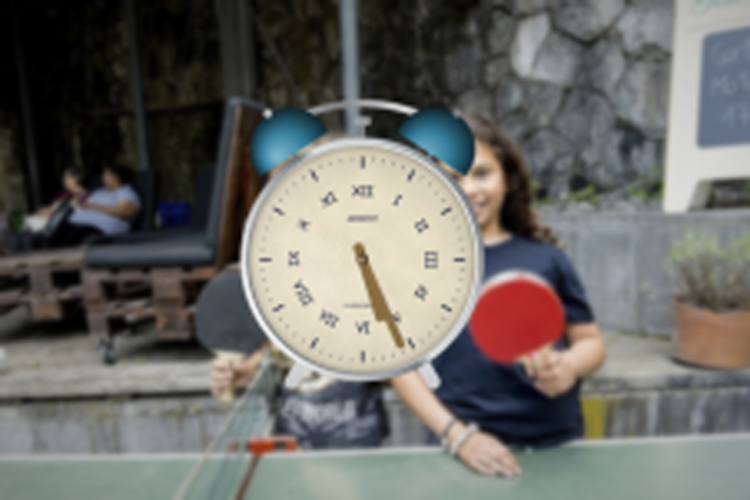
5:26
